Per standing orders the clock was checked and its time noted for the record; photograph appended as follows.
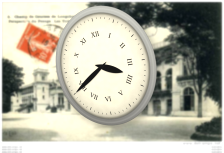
3:40
